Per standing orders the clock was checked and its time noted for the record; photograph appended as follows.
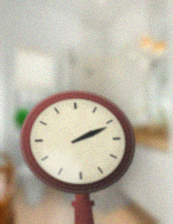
2:11
